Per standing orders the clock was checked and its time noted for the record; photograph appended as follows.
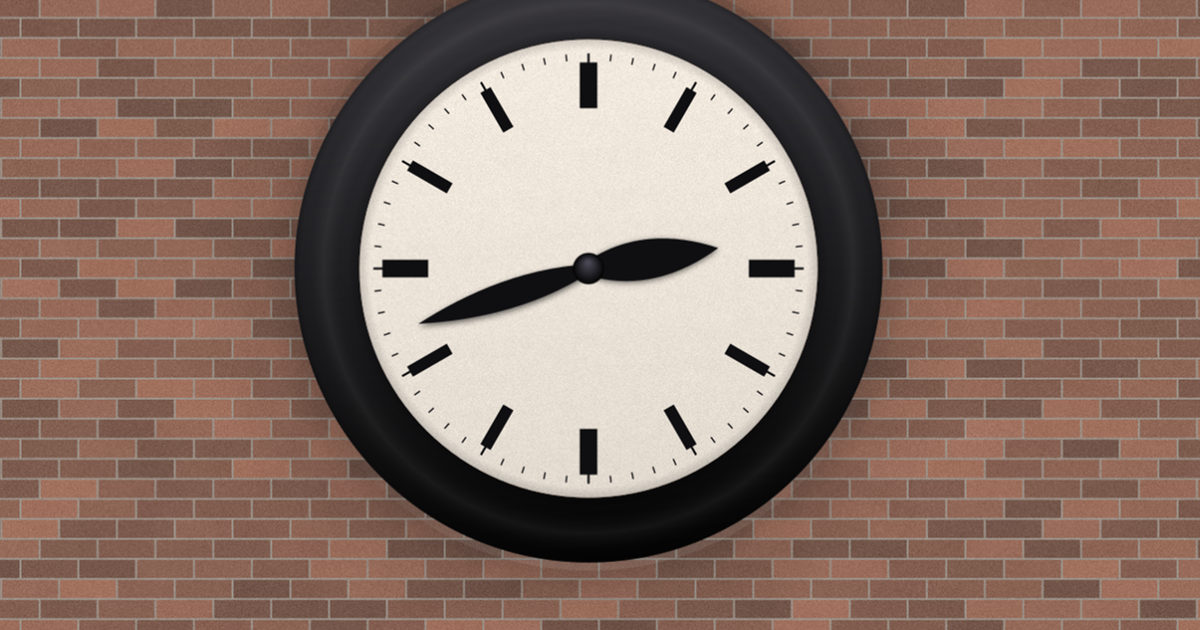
2:42
